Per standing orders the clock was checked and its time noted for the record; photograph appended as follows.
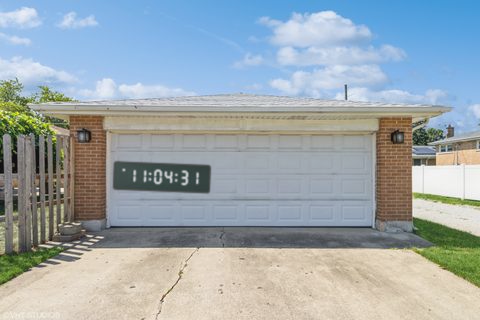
11:04:31
